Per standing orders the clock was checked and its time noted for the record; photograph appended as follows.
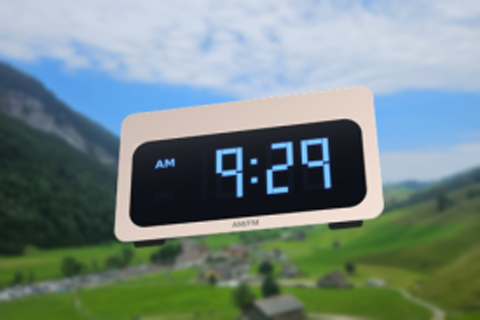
9:29
